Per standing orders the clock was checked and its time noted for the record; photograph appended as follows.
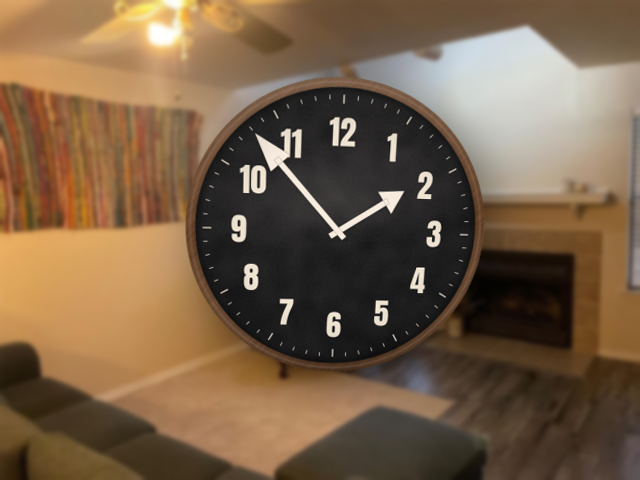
1:53
